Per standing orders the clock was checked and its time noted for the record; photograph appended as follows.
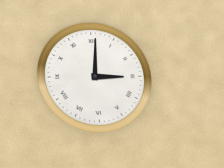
3:01
